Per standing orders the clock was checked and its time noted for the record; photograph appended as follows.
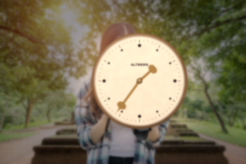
1:36
